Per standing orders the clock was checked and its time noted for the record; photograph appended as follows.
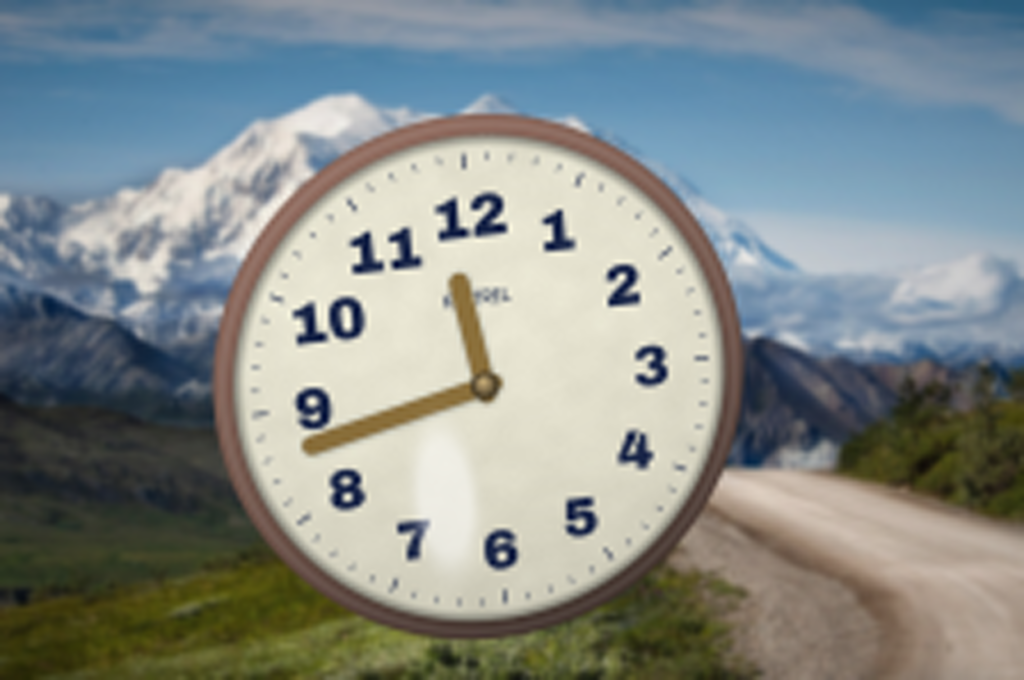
11:43
